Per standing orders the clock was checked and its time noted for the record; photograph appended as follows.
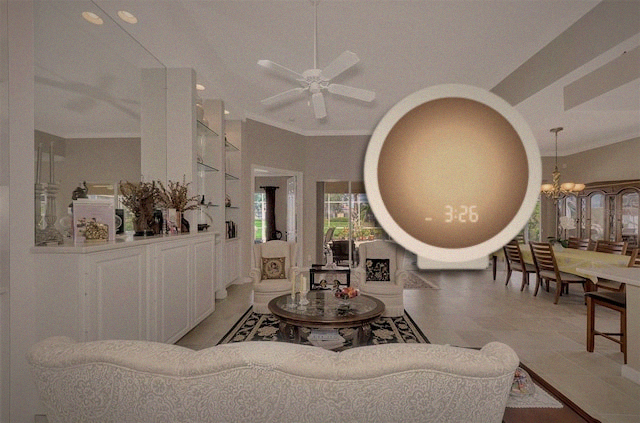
3:26
